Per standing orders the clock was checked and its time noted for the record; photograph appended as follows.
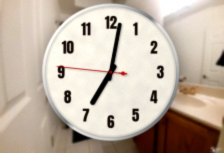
7:01:46
